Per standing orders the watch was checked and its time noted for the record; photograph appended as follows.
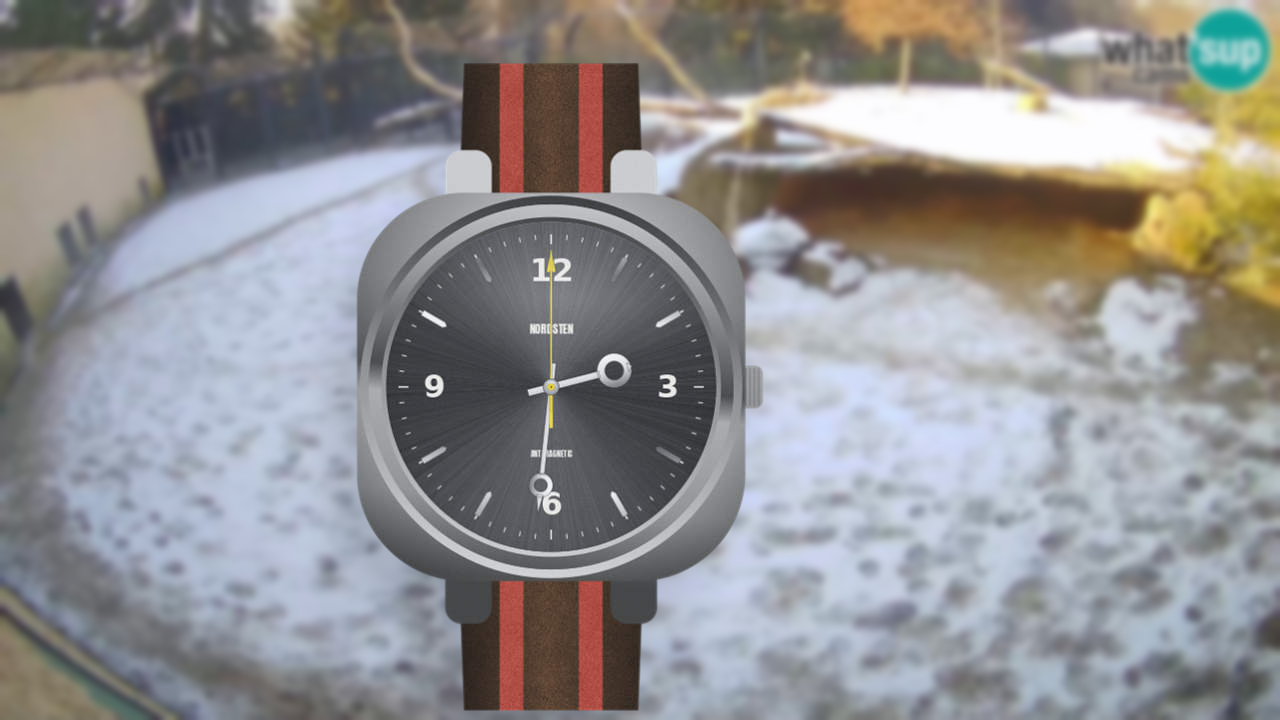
2:31:00
